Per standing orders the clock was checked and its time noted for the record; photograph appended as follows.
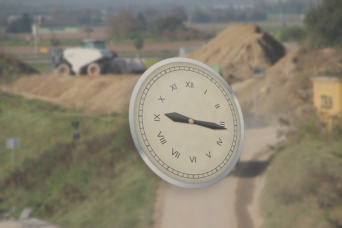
9:16
